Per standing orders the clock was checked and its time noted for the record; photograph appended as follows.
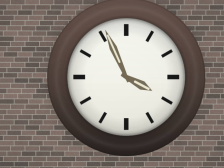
3:56
